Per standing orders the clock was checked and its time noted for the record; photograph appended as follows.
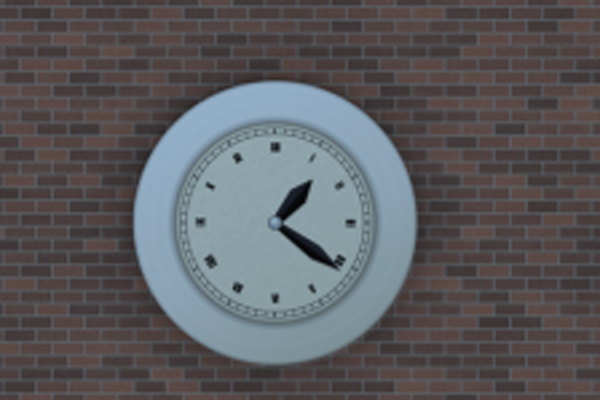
1:21
